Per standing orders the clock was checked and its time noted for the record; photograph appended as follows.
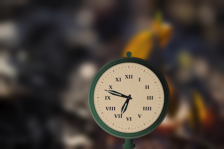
6:48
